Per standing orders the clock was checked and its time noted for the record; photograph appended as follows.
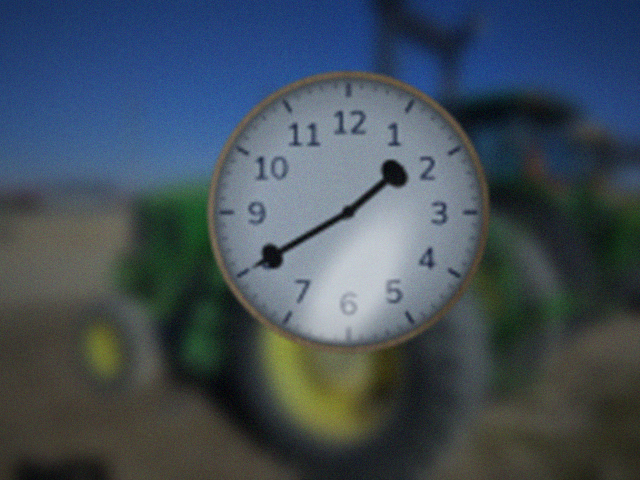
1:40
